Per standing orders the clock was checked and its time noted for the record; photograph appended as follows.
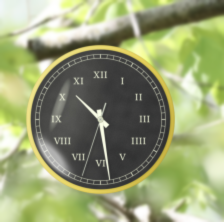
10:28:33
